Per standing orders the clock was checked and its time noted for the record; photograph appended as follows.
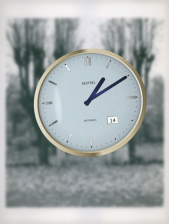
1:10
